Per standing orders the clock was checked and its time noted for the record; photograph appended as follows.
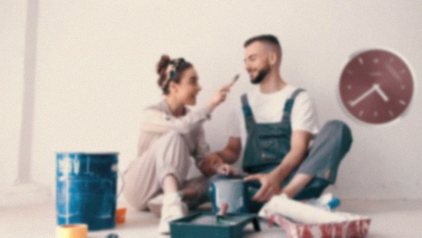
4:39
